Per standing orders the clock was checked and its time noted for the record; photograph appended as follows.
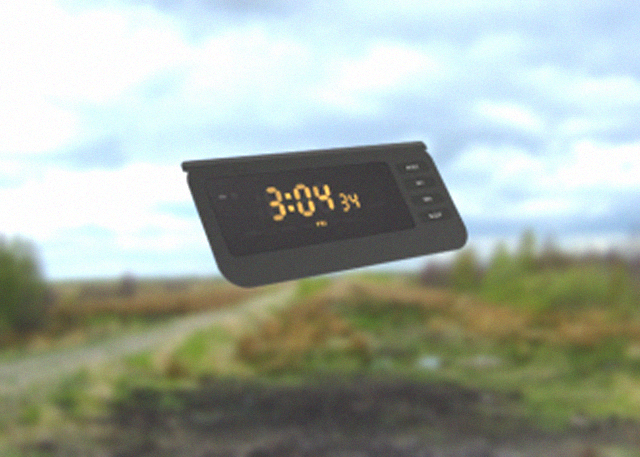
3:04:34
